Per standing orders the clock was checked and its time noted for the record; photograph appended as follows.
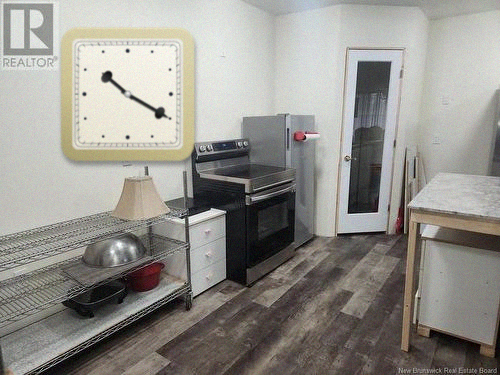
10:20
